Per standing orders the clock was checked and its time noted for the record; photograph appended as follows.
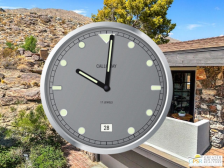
10:01
